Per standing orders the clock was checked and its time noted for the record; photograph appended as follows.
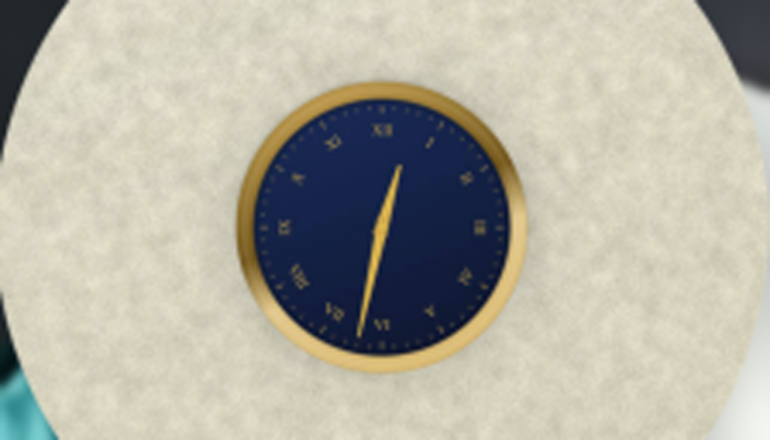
12:32
